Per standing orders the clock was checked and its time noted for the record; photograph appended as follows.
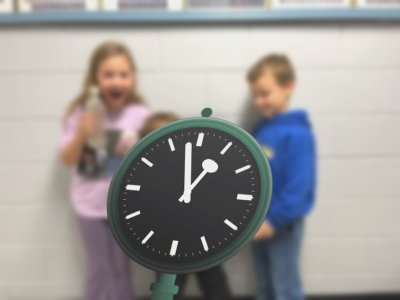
12:58
